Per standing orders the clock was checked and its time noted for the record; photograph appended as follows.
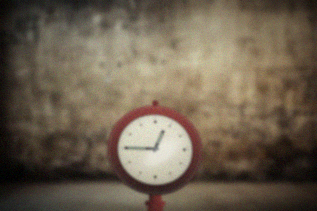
12:45
